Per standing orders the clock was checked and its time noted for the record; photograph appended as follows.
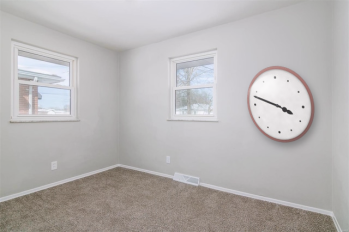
3:48
